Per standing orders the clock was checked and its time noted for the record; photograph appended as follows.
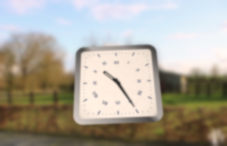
10:25
